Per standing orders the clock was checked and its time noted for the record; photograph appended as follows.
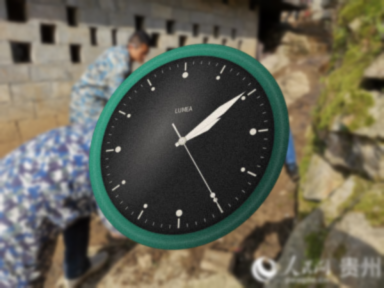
2:09:25
